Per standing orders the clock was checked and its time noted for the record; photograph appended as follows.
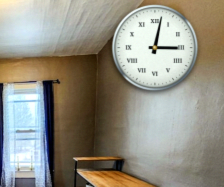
3:02
